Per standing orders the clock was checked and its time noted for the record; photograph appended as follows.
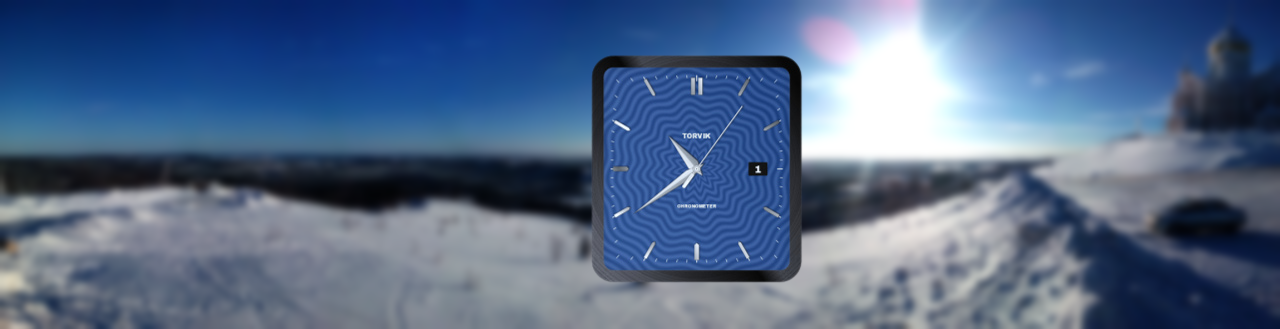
10:39:06
